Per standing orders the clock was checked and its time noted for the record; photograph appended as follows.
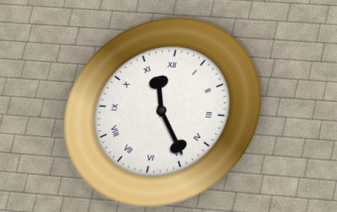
11:24
